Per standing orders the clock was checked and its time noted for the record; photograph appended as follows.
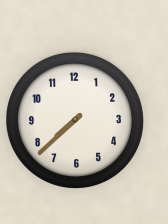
7:38
